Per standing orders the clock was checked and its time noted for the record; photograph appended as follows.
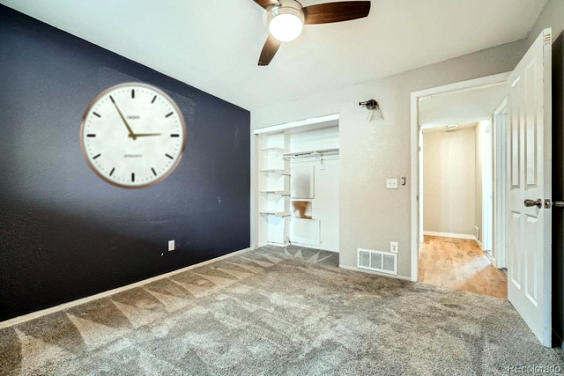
2:55
